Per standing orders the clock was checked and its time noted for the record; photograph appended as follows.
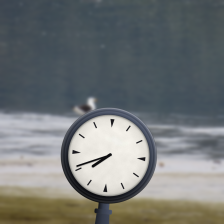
7:41
